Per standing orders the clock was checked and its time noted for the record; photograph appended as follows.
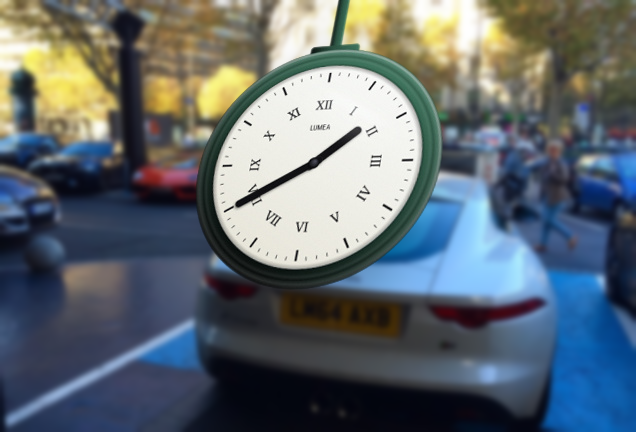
1:40
